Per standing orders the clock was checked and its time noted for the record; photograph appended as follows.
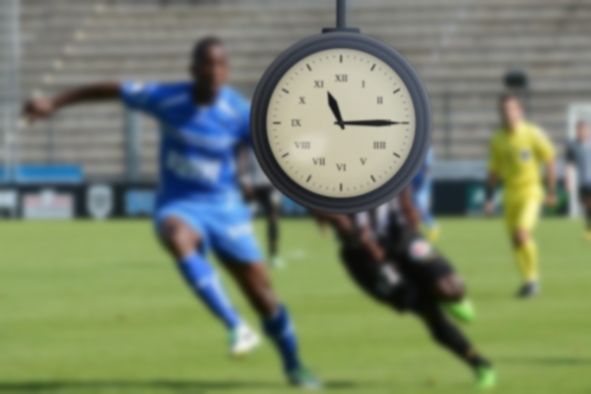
11:15
